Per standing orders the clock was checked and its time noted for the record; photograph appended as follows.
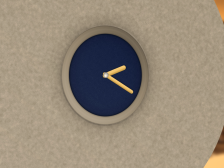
2:20
